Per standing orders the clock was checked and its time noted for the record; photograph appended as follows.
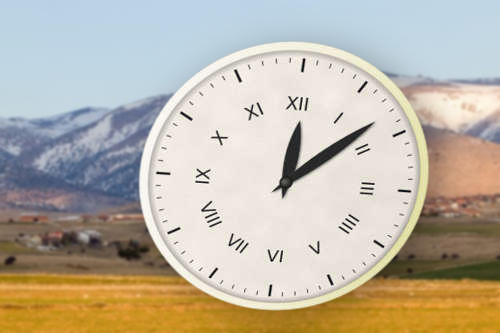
12:08
